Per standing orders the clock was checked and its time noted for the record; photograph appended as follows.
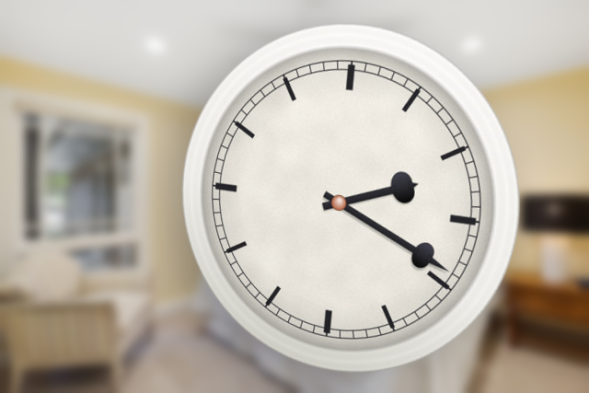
2:19
